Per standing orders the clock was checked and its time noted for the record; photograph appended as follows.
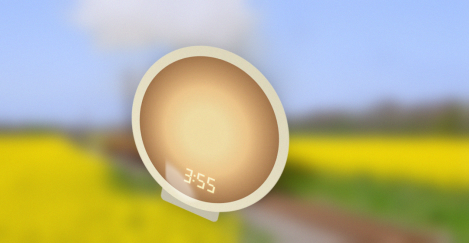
3:55
